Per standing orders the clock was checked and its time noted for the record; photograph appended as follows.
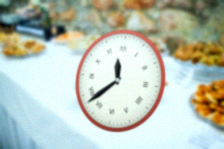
11:38
